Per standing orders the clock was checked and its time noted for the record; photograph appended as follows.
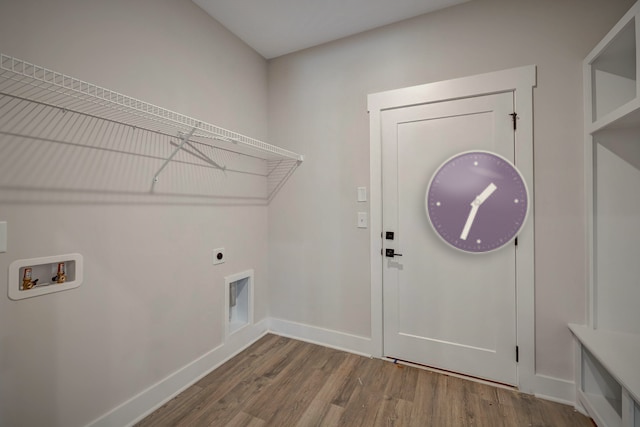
1:34
